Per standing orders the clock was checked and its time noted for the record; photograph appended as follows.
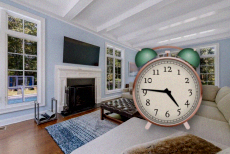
4:46
